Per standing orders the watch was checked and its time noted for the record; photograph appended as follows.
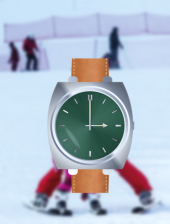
3:00
